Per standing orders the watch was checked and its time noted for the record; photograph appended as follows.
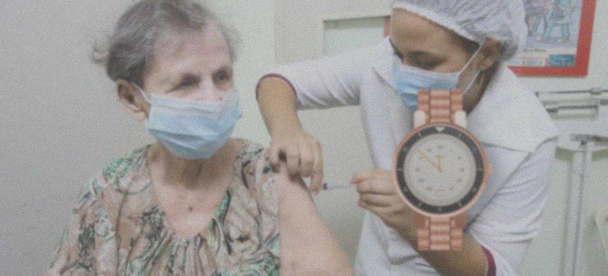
11:52
